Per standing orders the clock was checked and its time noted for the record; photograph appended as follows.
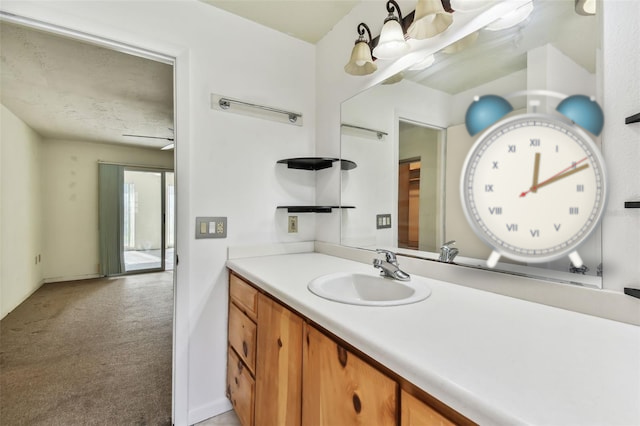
12:11:10
